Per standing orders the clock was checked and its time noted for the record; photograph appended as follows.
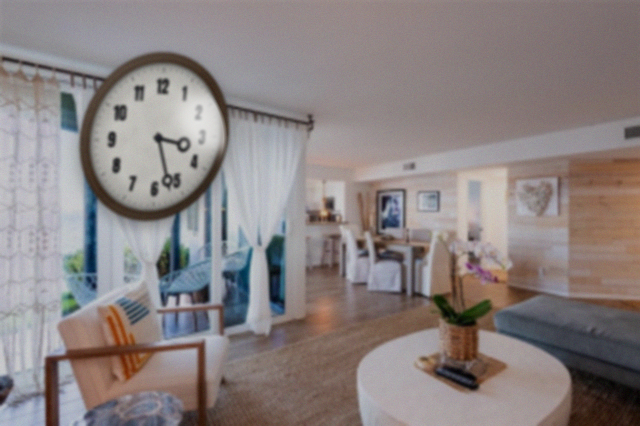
3:27
